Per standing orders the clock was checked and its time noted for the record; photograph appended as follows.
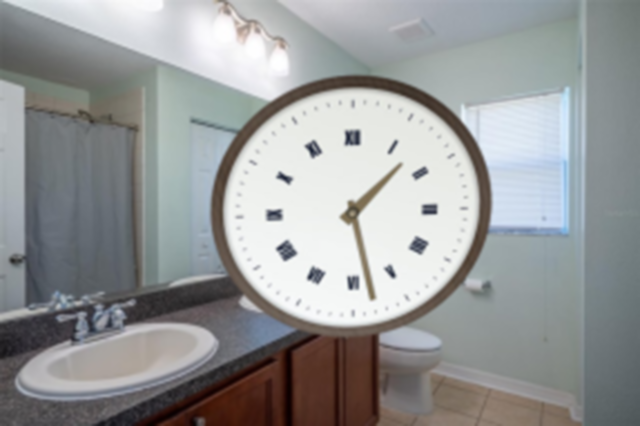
1:28
